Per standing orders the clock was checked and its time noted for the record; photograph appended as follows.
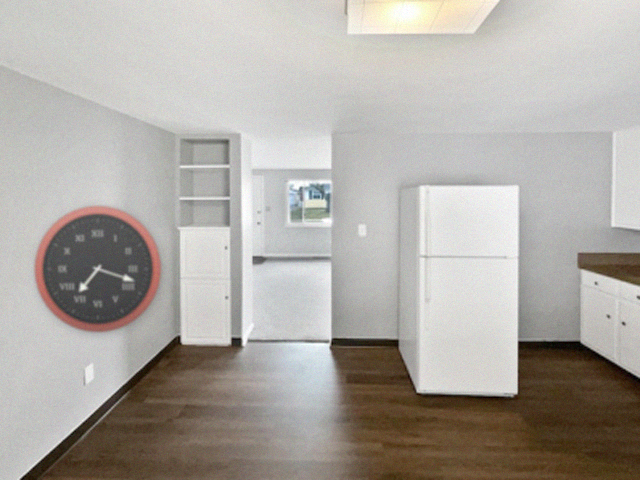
7:18
